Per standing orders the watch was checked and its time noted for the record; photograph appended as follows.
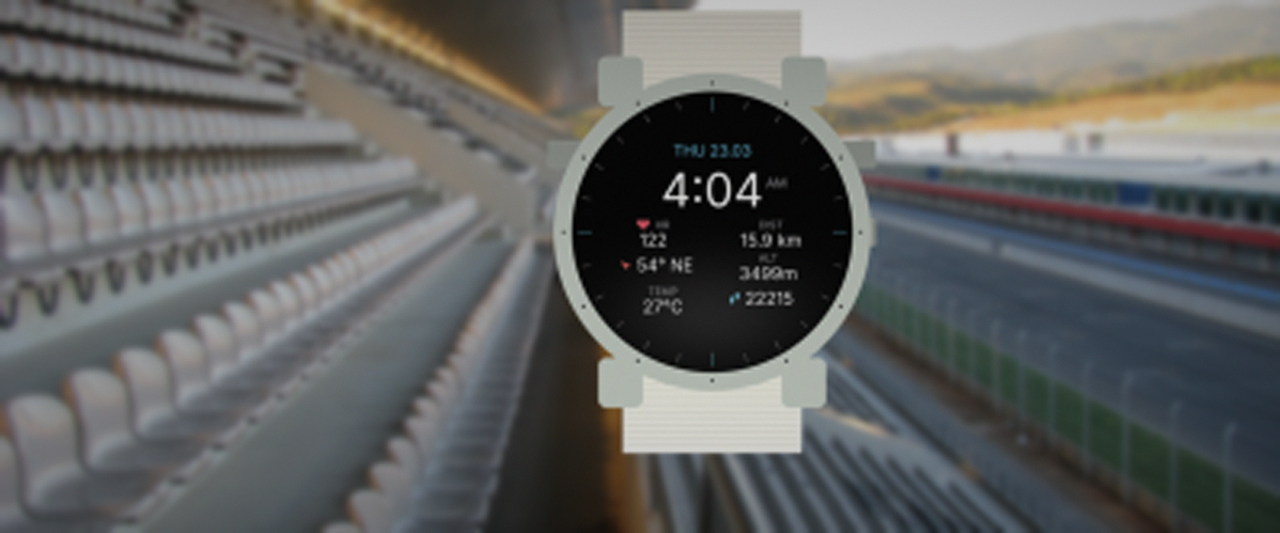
4:04
